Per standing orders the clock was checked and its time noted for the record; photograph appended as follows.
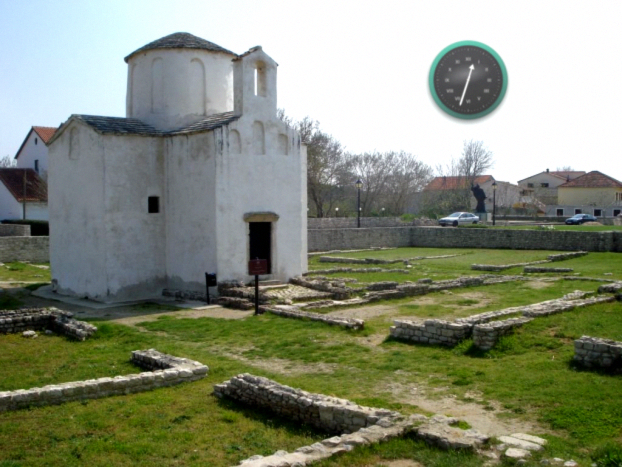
12:33
